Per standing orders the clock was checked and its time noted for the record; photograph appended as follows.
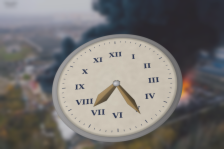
7:25
